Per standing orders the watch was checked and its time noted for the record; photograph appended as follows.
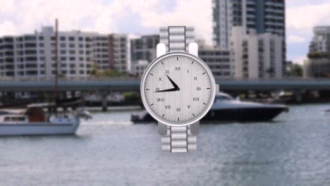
10:44
